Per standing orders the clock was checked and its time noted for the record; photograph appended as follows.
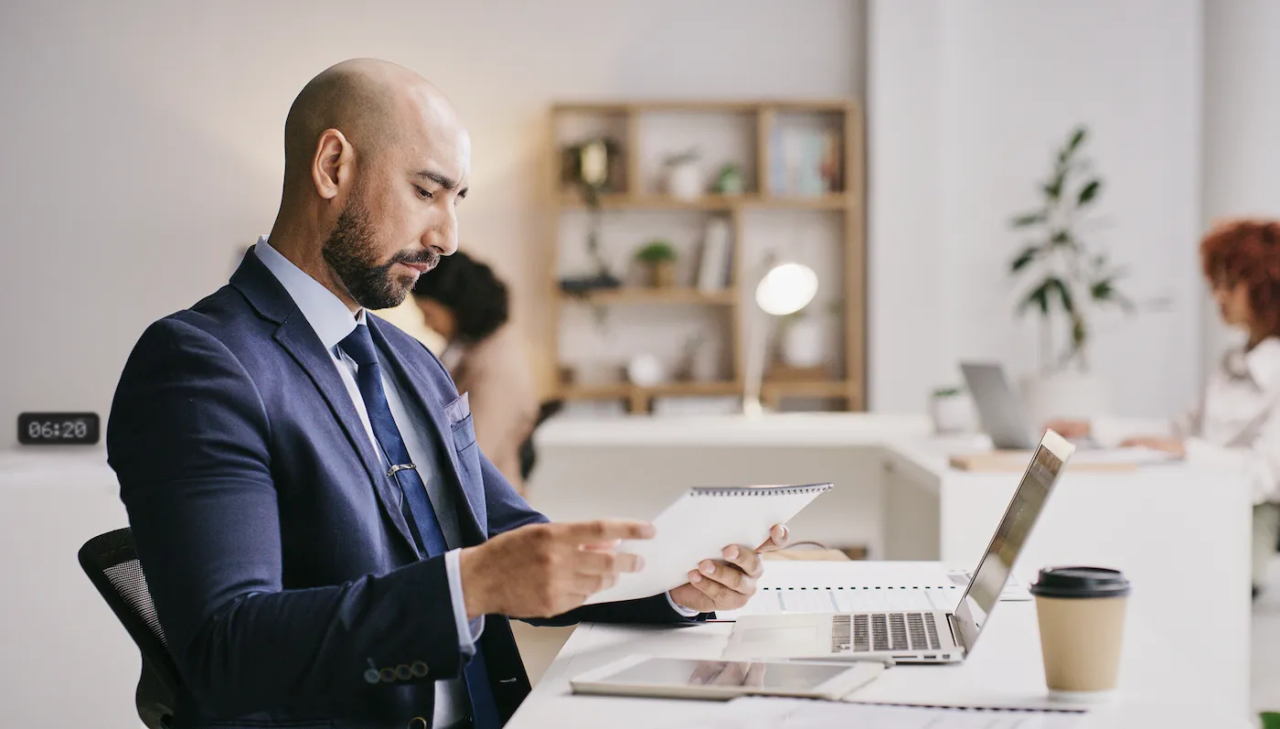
6:20
